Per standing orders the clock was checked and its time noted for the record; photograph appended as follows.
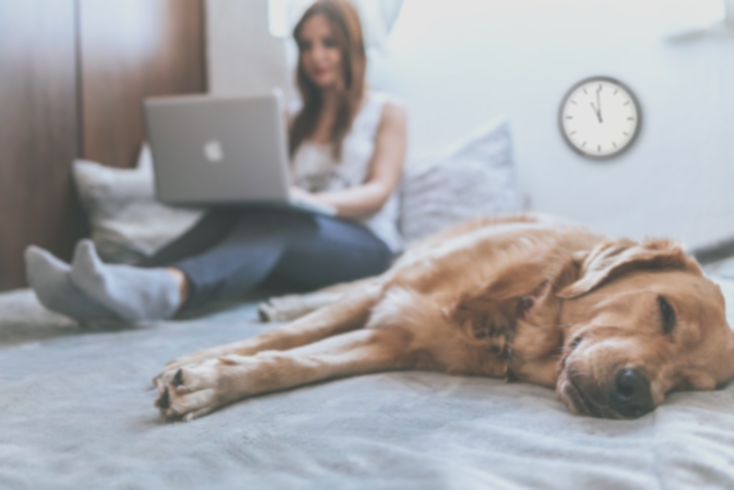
10:59
